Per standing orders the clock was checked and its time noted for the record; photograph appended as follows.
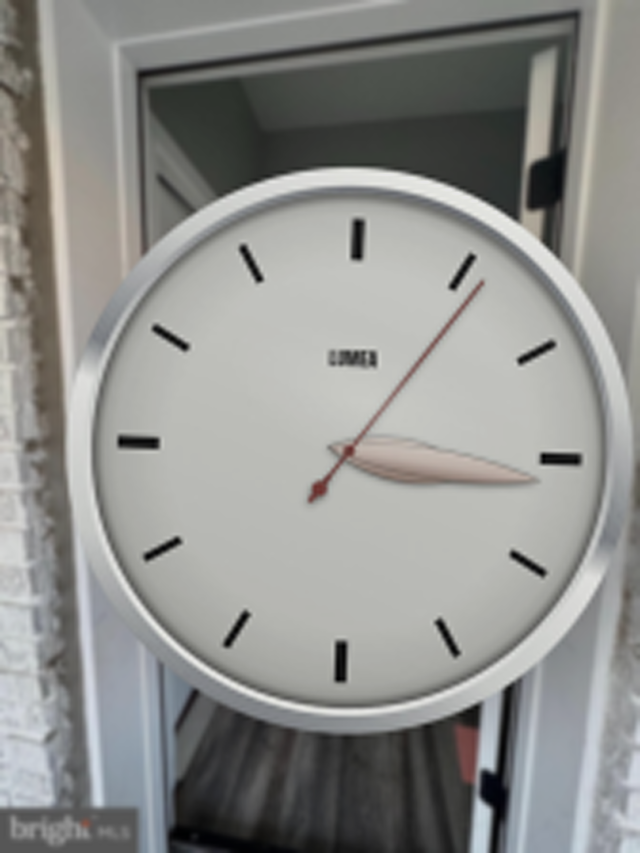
3:16:06
